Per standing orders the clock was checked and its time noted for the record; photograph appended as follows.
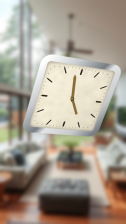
4:58
